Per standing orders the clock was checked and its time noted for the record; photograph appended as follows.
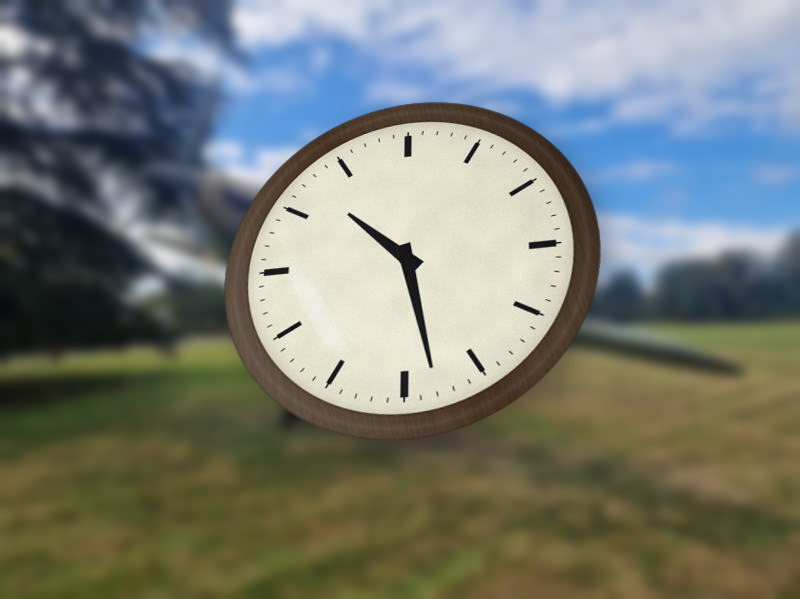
10:28
